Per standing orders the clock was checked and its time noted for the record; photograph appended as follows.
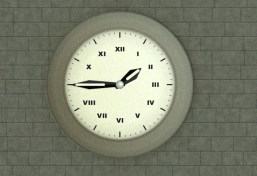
1:45
